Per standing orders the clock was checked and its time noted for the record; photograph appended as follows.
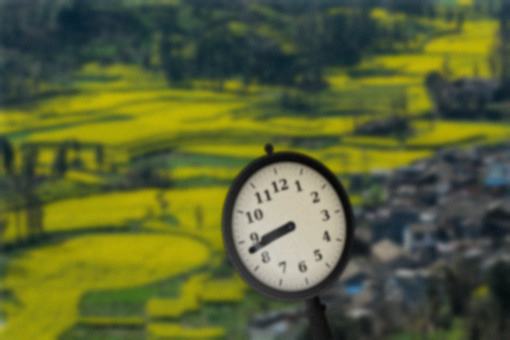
8:43
